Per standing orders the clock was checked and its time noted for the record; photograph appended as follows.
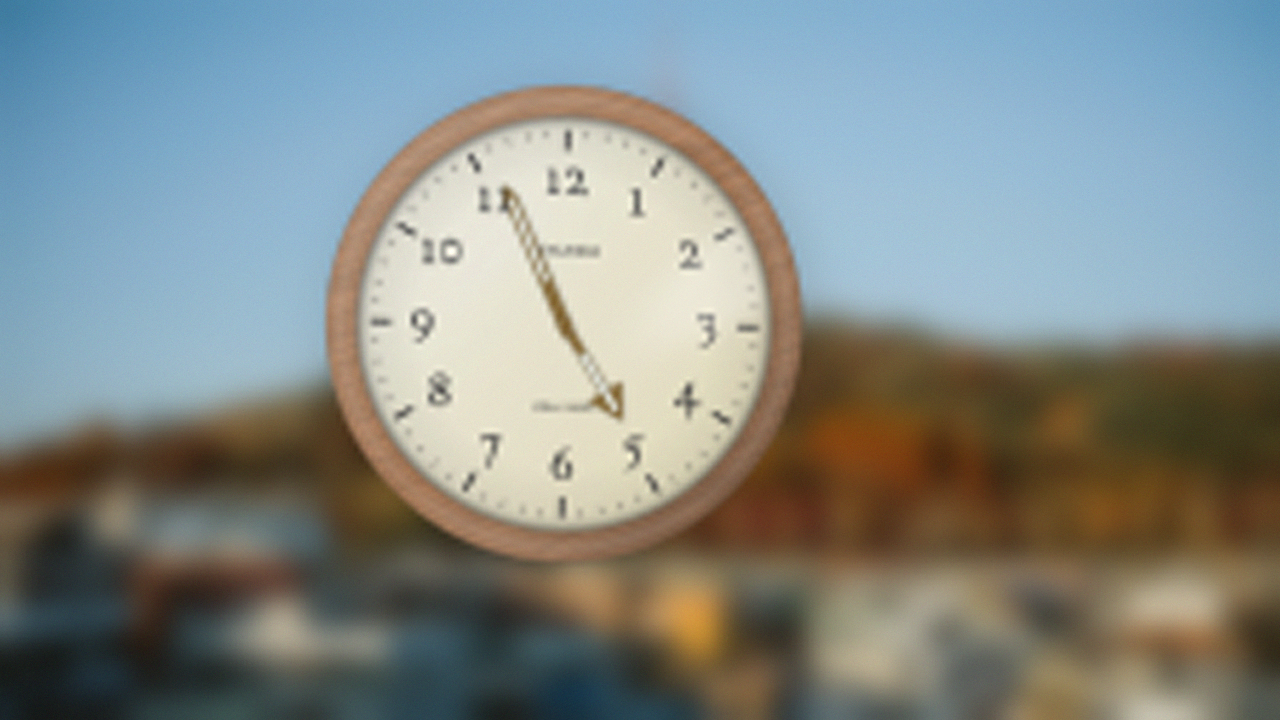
4:56
